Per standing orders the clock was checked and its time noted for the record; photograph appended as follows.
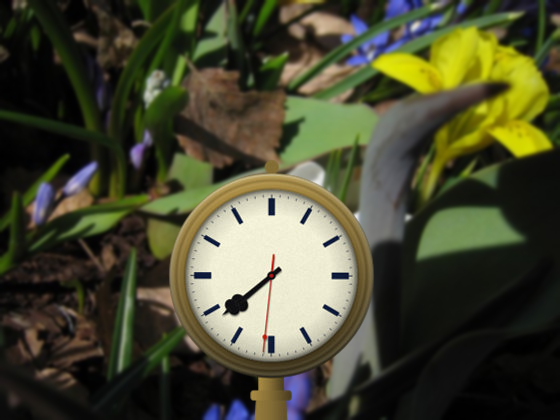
7:38:31
